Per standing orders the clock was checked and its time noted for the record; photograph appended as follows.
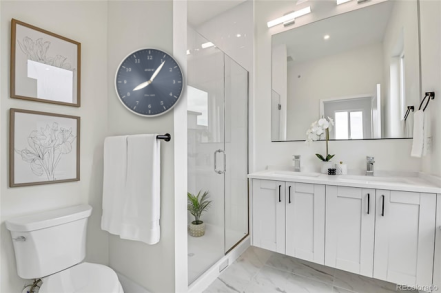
8:06
